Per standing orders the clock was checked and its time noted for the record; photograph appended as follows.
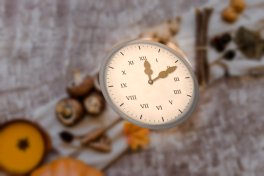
12:11
